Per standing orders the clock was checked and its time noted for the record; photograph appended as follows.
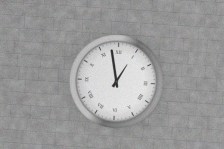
12:58
